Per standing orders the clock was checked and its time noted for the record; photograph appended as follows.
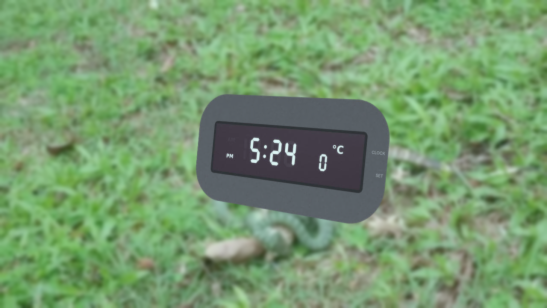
5:24
